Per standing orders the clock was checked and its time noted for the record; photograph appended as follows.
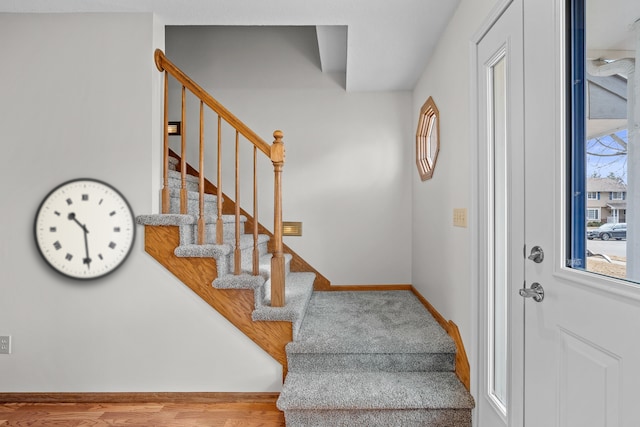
10:29
